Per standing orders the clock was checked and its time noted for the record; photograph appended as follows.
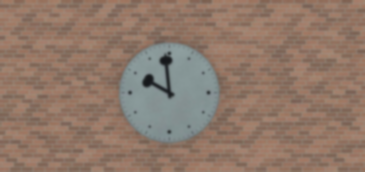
9:59
